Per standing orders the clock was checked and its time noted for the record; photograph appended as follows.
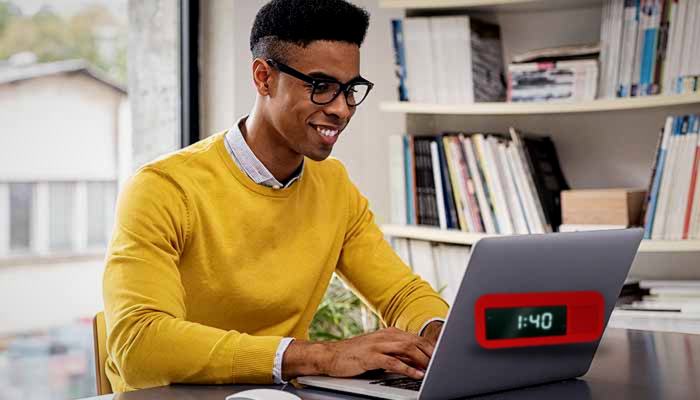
1:40
